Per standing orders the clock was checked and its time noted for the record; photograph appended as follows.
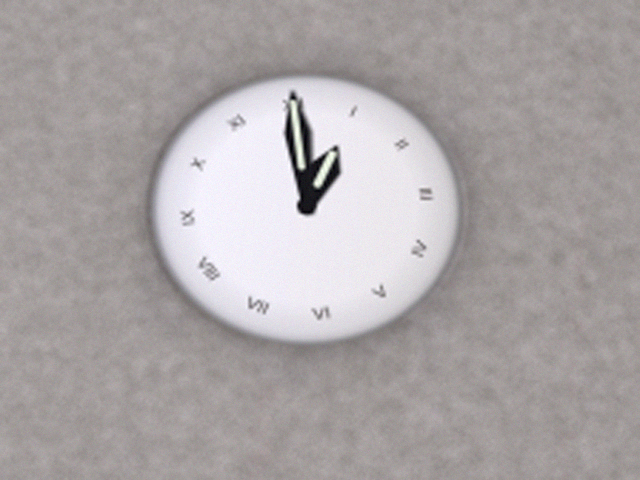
1:00
